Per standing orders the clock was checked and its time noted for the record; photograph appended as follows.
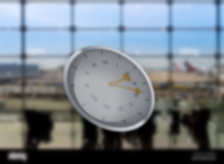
2:18
